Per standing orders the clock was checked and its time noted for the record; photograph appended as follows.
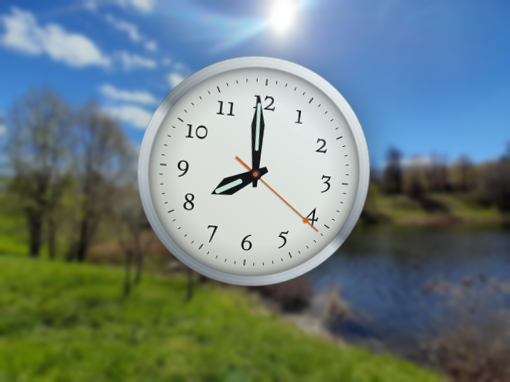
7:59:21
